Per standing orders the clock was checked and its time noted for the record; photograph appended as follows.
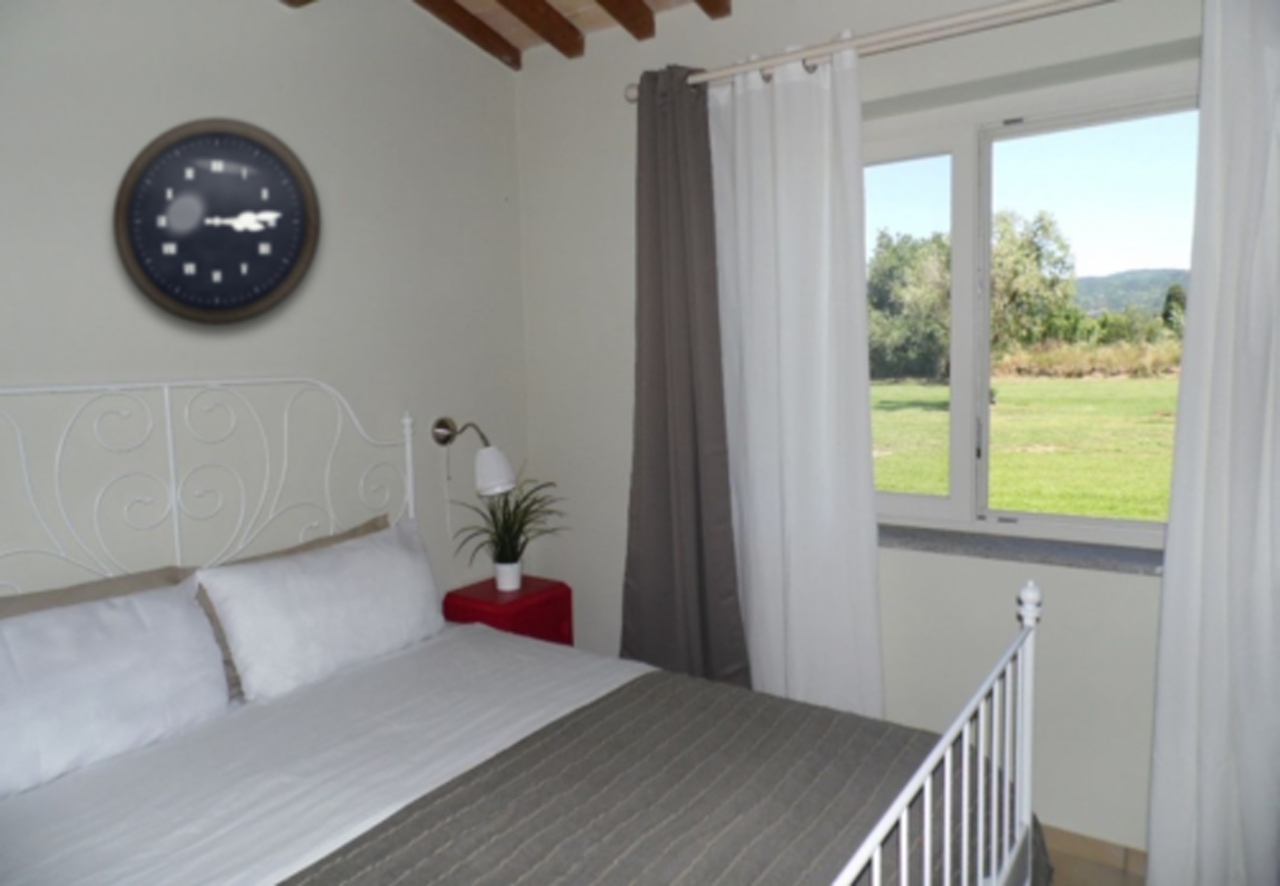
3:14
